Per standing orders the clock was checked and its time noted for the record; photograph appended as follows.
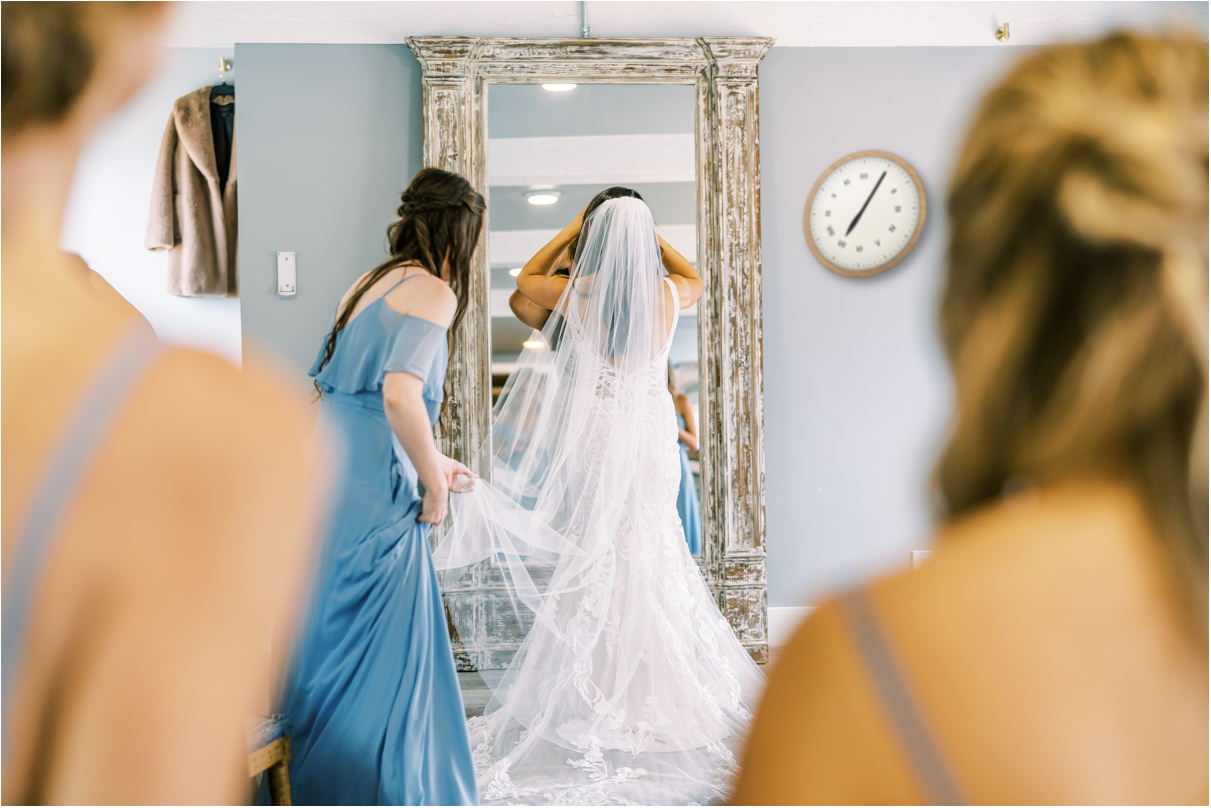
7:05
